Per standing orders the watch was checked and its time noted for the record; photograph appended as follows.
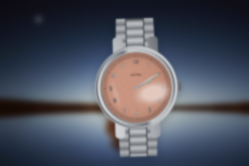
2:10
